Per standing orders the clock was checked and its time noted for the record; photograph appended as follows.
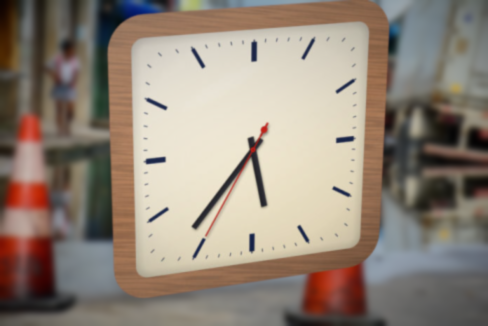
5:36:35
